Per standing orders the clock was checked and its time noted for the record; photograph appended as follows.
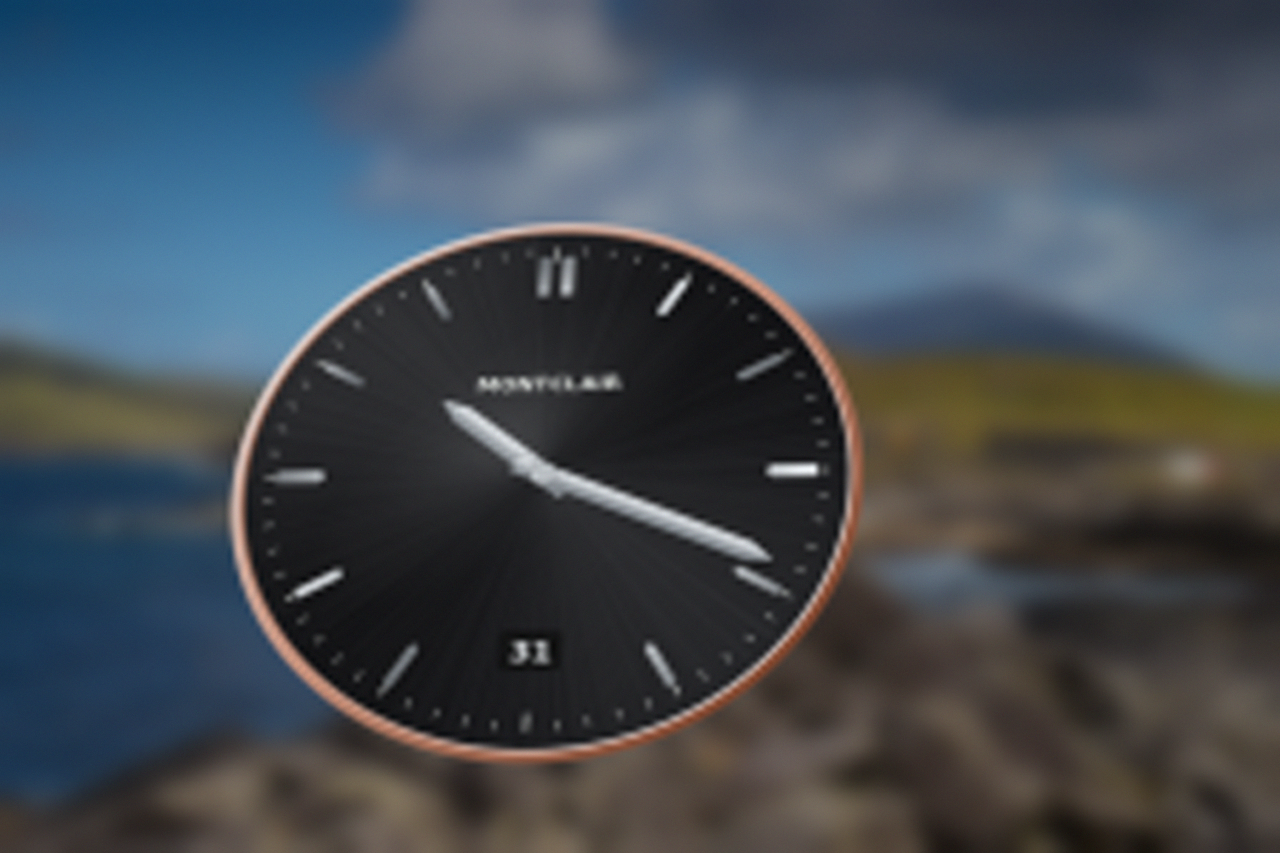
10:19
